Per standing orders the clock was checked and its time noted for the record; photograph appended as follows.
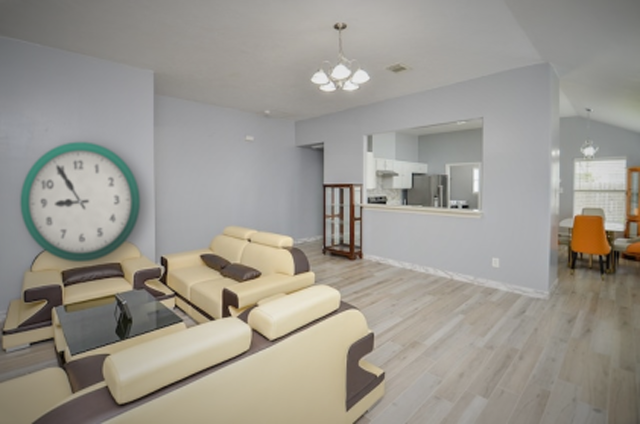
8:55
